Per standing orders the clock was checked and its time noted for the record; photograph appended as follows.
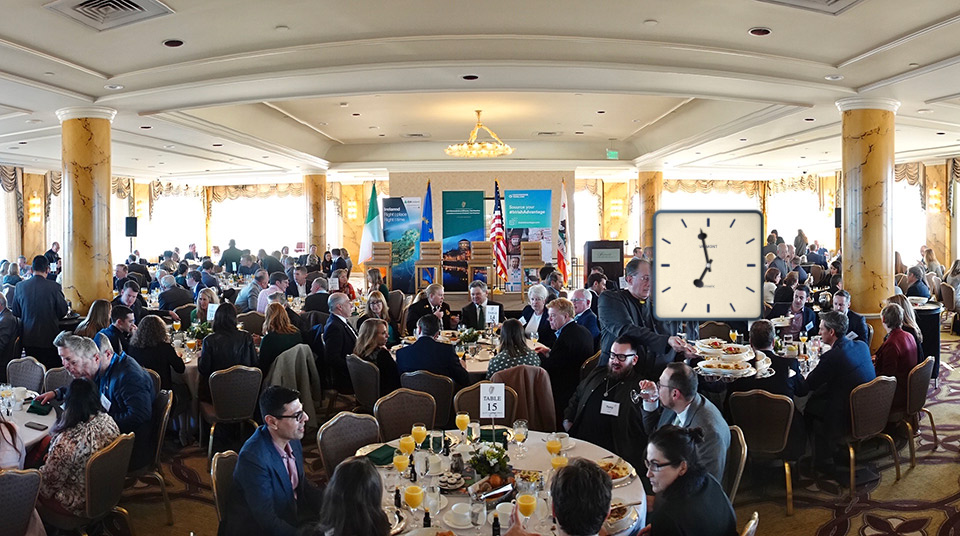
6:58
